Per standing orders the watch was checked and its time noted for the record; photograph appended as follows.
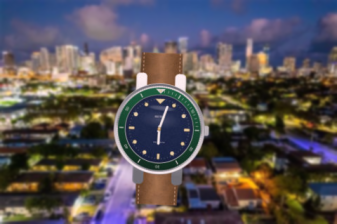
6:03
